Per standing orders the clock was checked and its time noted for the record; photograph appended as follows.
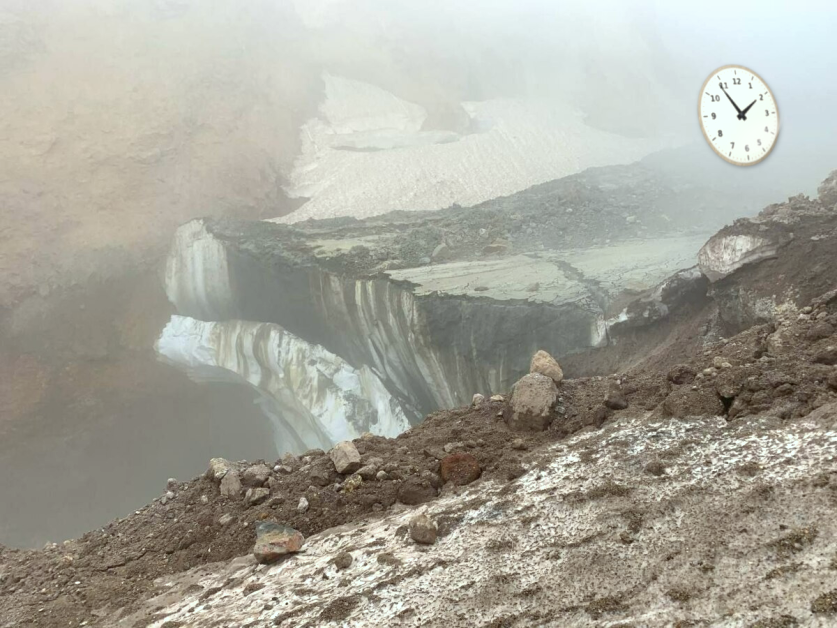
1:54
